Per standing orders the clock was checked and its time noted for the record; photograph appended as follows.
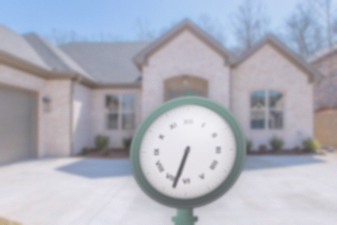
6:33
